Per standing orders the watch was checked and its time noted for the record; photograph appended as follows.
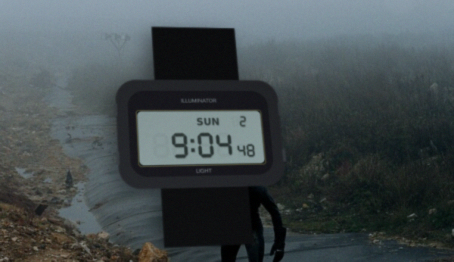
9:04:48
